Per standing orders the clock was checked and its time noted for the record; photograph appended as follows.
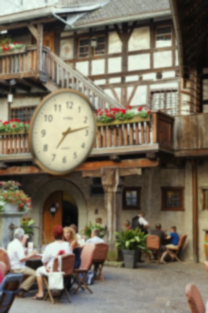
7:13
